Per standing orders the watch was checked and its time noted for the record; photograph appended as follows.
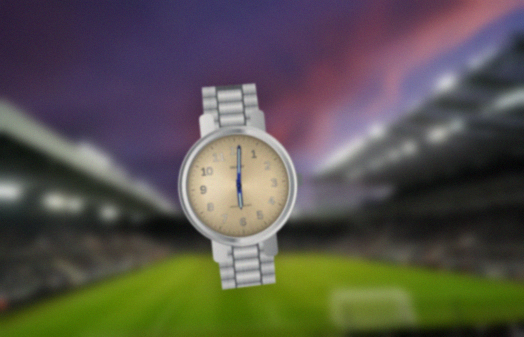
6:01
